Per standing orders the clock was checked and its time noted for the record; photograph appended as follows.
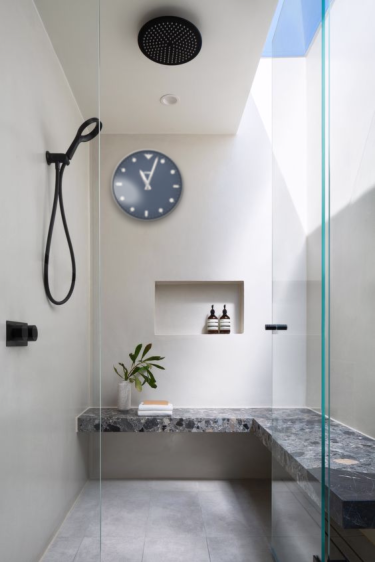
11:03
